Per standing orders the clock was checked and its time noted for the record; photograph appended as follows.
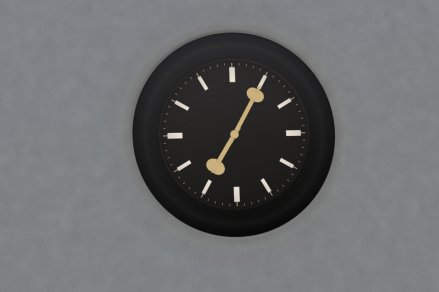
7:05
